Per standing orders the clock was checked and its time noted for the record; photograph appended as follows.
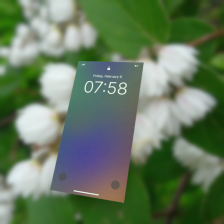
7:58
